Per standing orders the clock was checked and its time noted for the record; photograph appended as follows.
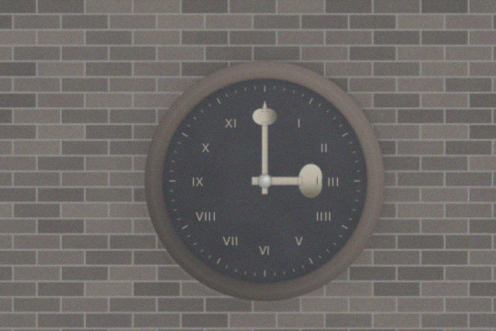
3:00
